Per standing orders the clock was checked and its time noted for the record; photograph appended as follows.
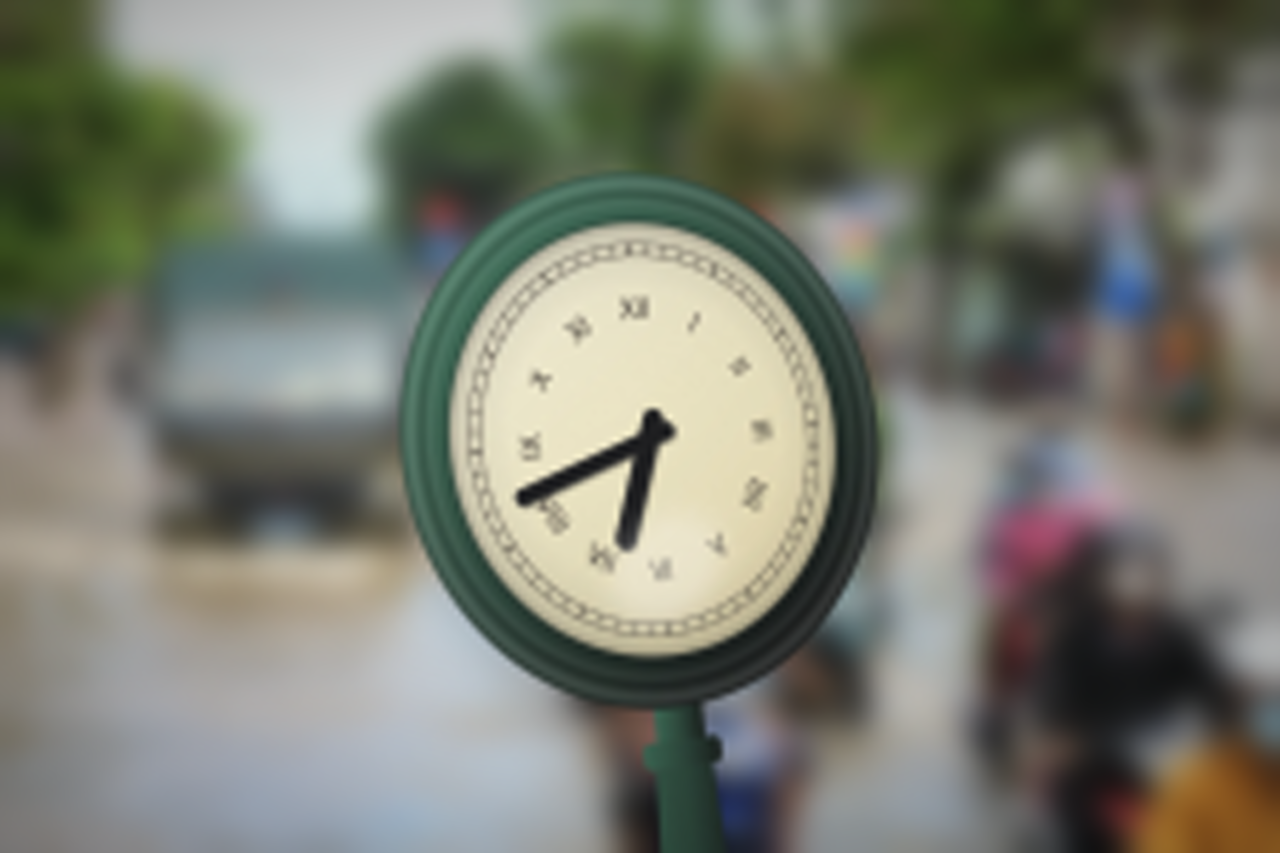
6:42
